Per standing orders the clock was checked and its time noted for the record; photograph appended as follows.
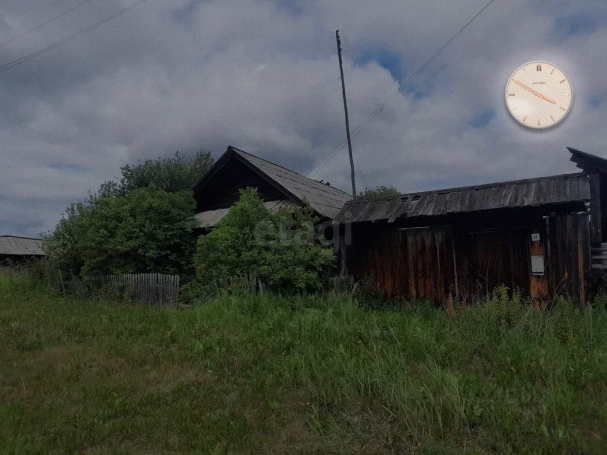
3:50
